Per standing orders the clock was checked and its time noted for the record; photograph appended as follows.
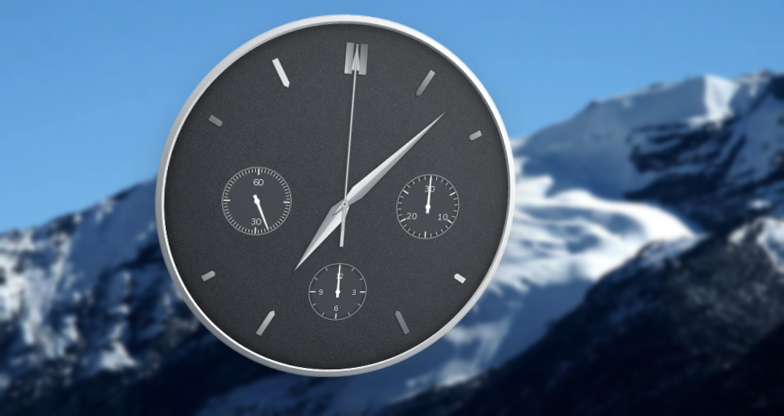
7:07:26
